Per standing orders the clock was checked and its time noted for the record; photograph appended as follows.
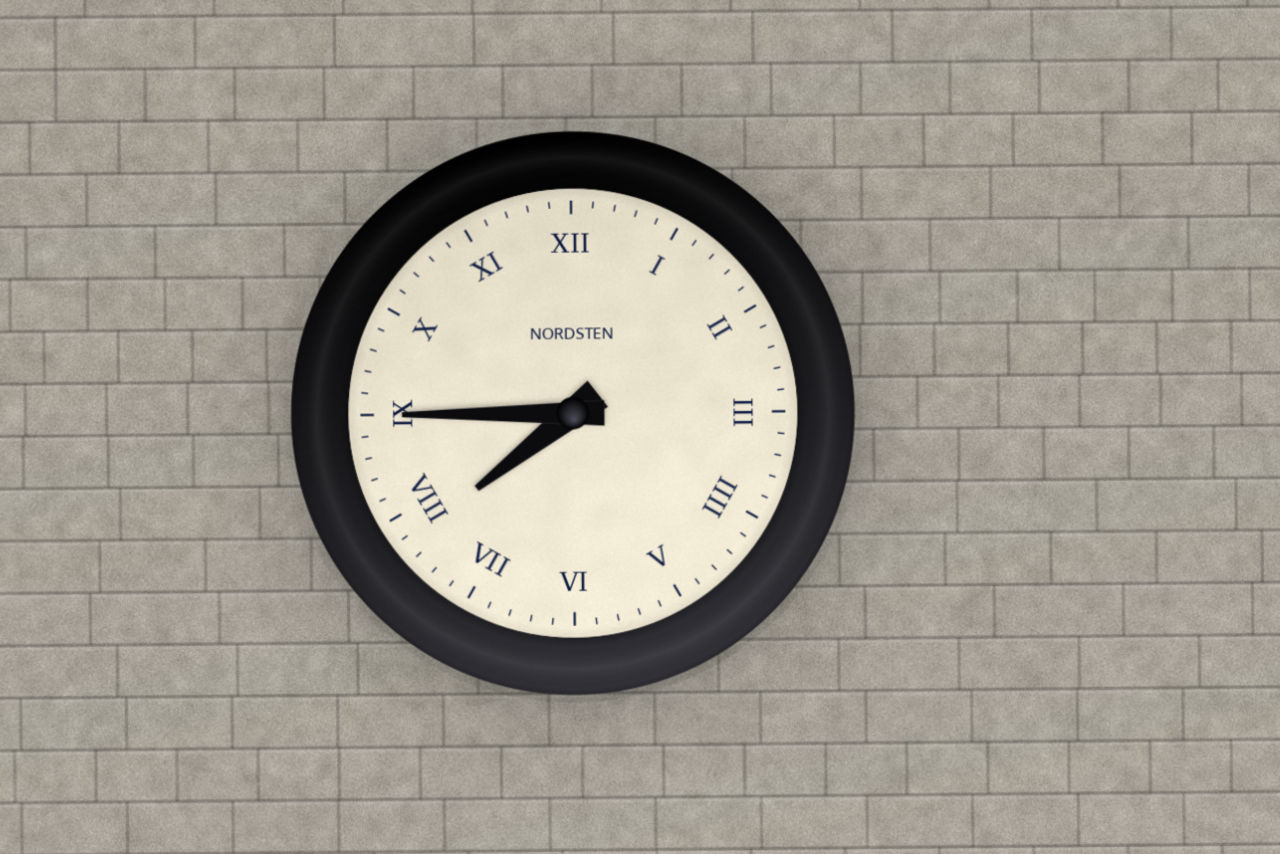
7:45
